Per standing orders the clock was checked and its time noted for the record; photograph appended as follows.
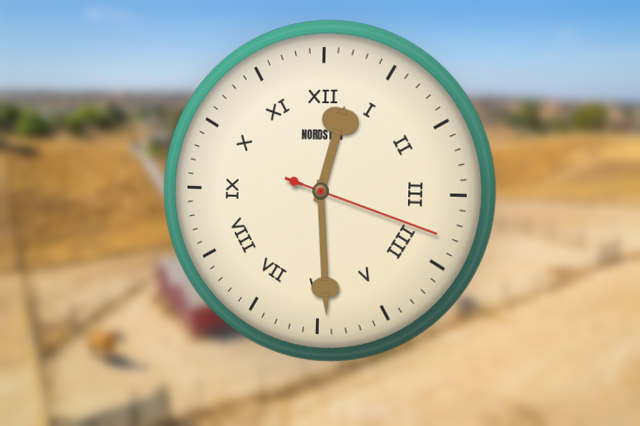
12:29:18
